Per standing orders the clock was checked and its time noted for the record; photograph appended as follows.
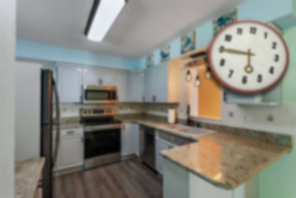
5:45
